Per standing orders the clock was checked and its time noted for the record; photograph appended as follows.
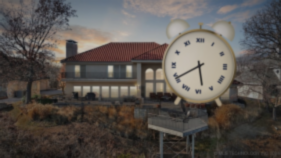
5:40
